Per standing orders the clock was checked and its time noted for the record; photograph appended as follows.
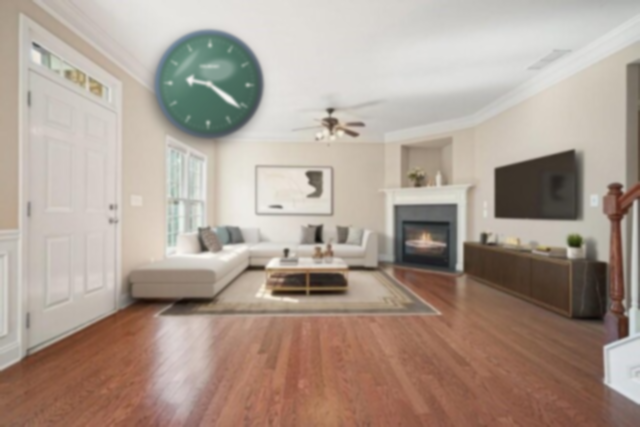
9:21
